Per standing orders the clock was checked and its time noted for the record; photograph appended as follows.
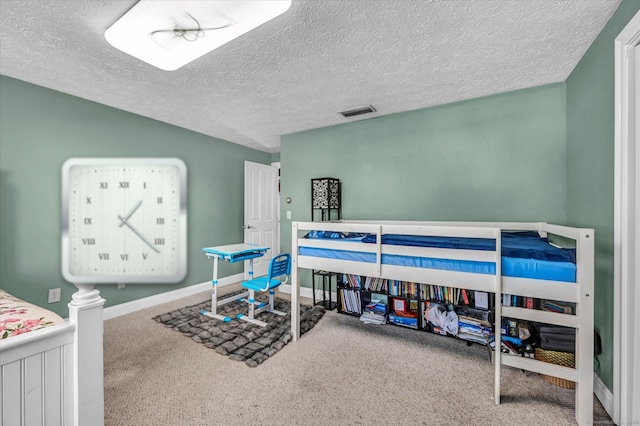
1:22
